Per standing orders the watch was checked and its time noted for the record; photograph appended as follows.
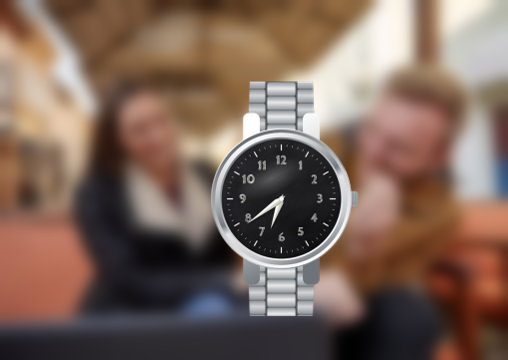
6:39
